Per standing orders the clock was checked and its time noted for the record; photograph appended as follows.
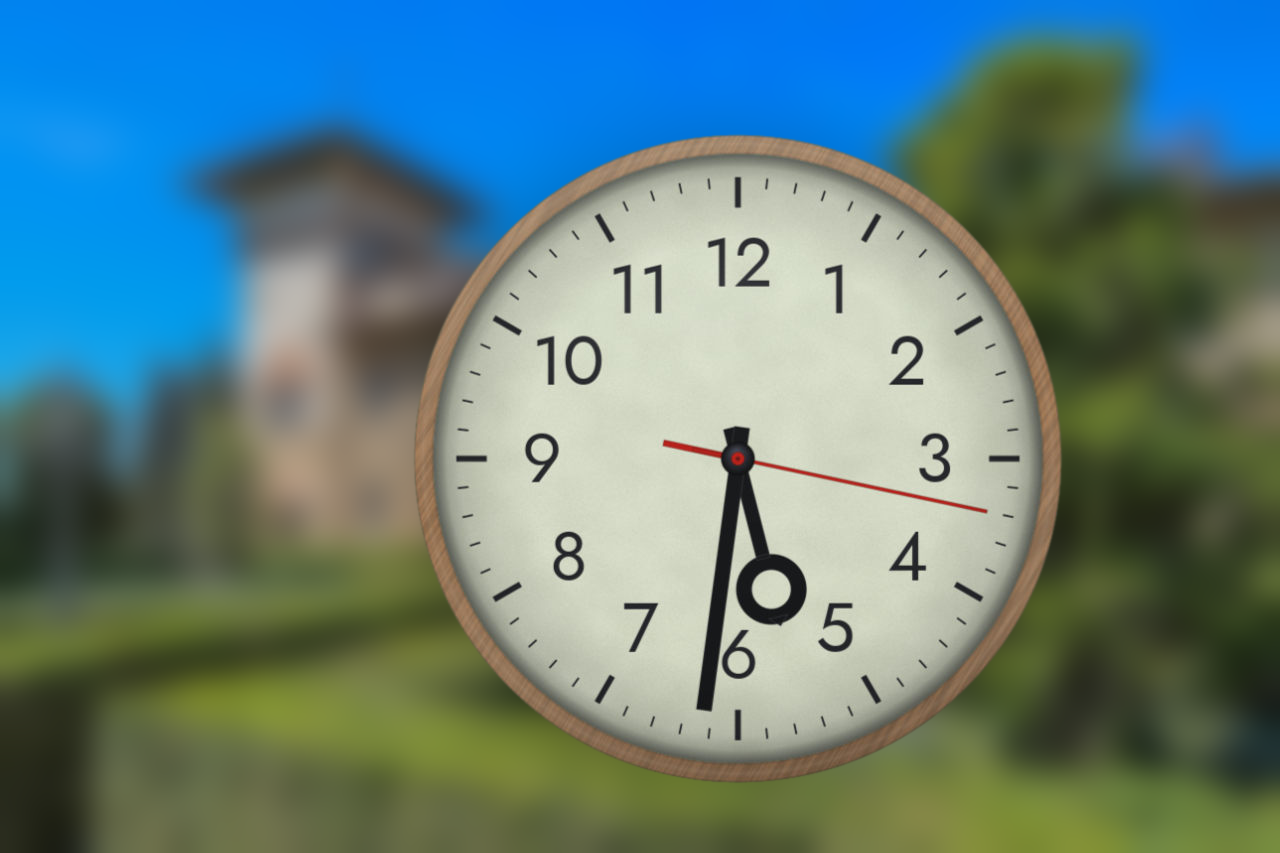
5:31:17
